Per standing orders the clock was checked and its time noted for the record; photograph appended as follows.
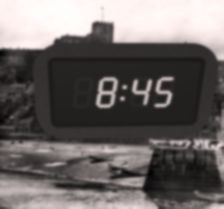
8:45
